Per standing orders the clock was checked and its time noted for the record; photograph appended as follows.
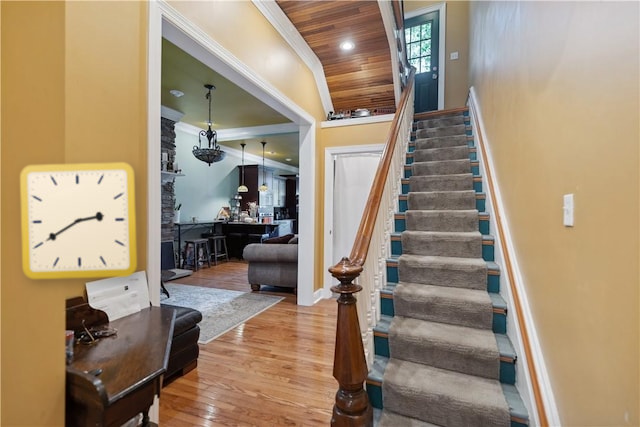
2:40
